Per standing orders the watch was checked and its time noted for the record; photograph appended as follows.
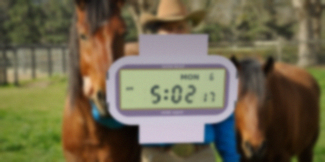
5:02
